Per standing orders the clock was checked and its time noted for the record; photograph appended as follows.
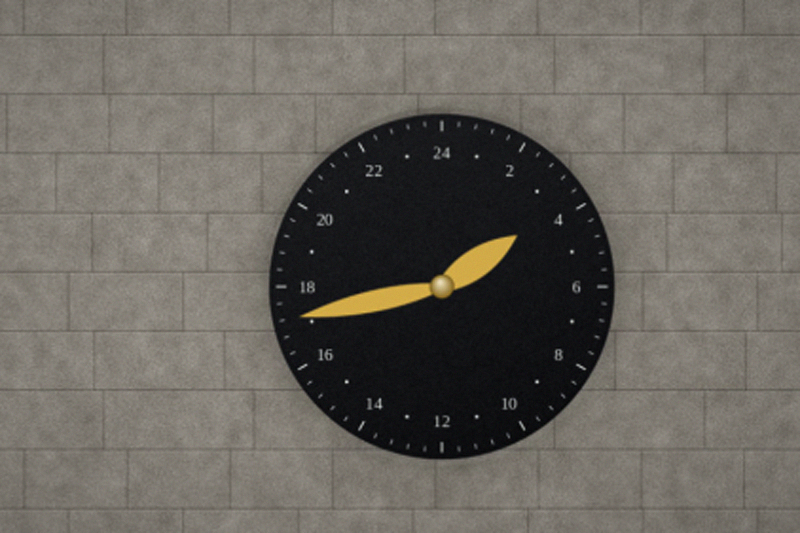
3:43
